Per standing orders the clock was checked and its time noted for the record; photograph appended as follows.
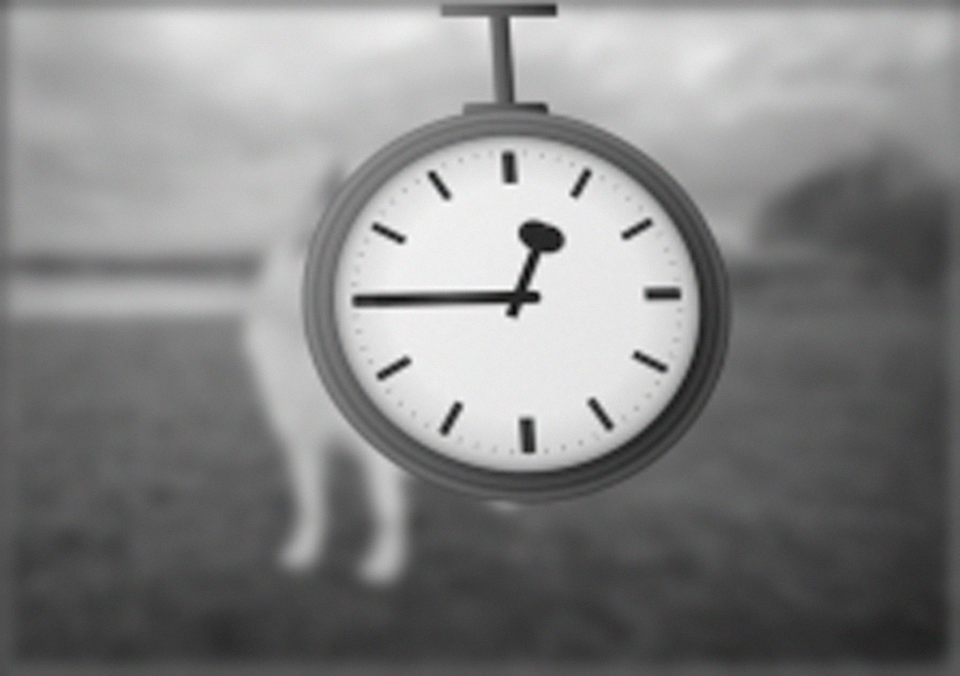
12:45
